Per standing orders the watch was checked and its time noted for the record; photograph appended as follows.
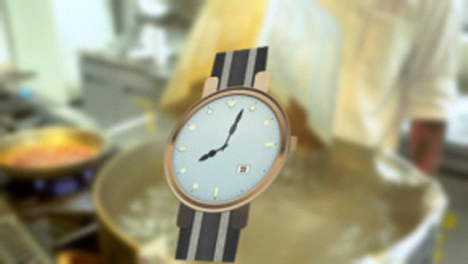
8:03
